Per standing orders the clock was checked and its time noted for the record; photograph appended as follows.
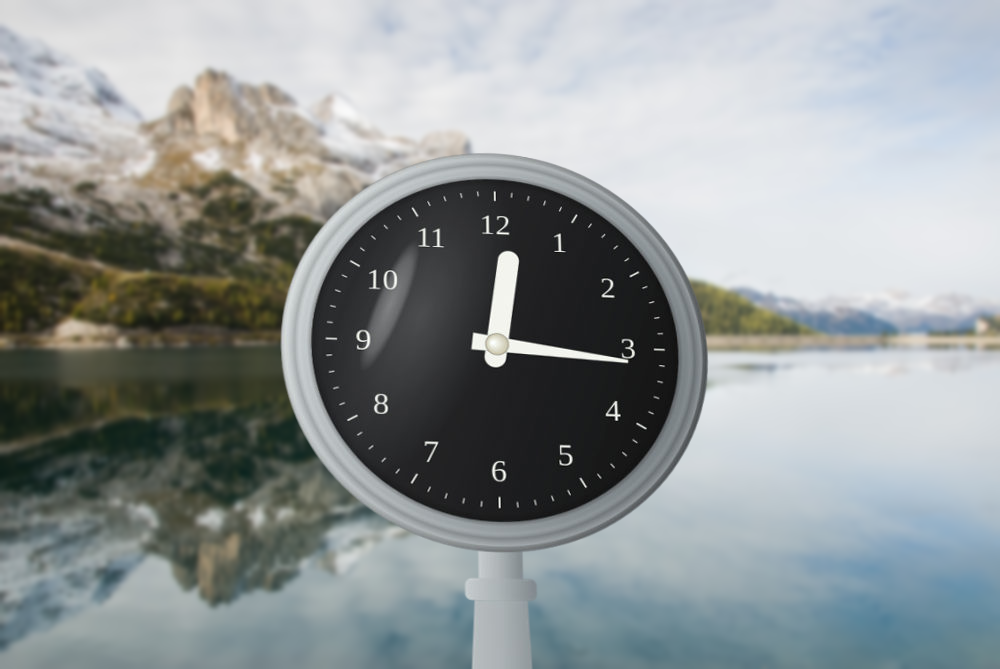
12:16
